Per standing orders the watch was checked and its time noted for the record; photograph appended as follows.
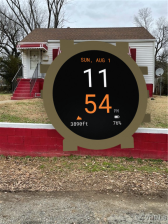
11:54
